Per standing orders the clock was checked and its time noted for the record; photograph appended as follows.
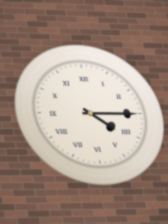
4:15
